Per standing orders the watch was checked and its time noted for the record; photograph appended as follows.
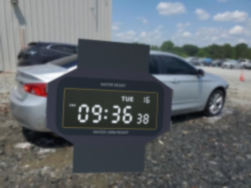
9:36:38
